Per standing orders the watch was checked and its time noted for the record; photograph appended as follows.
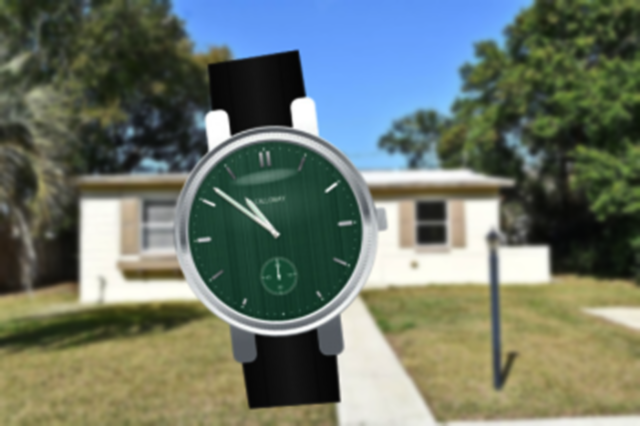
10:52
